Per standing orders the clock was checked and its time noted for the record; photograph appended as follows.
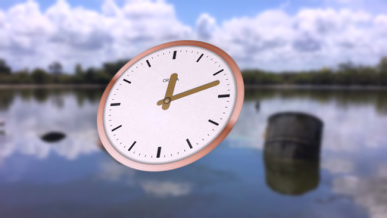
12:12
